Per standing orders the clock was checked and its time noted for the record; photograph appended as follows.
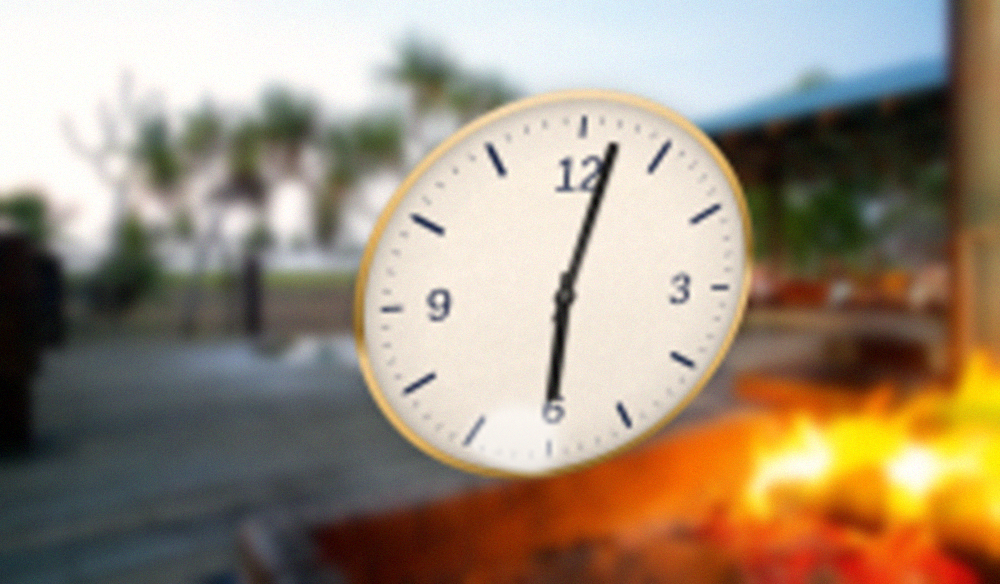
6:02
